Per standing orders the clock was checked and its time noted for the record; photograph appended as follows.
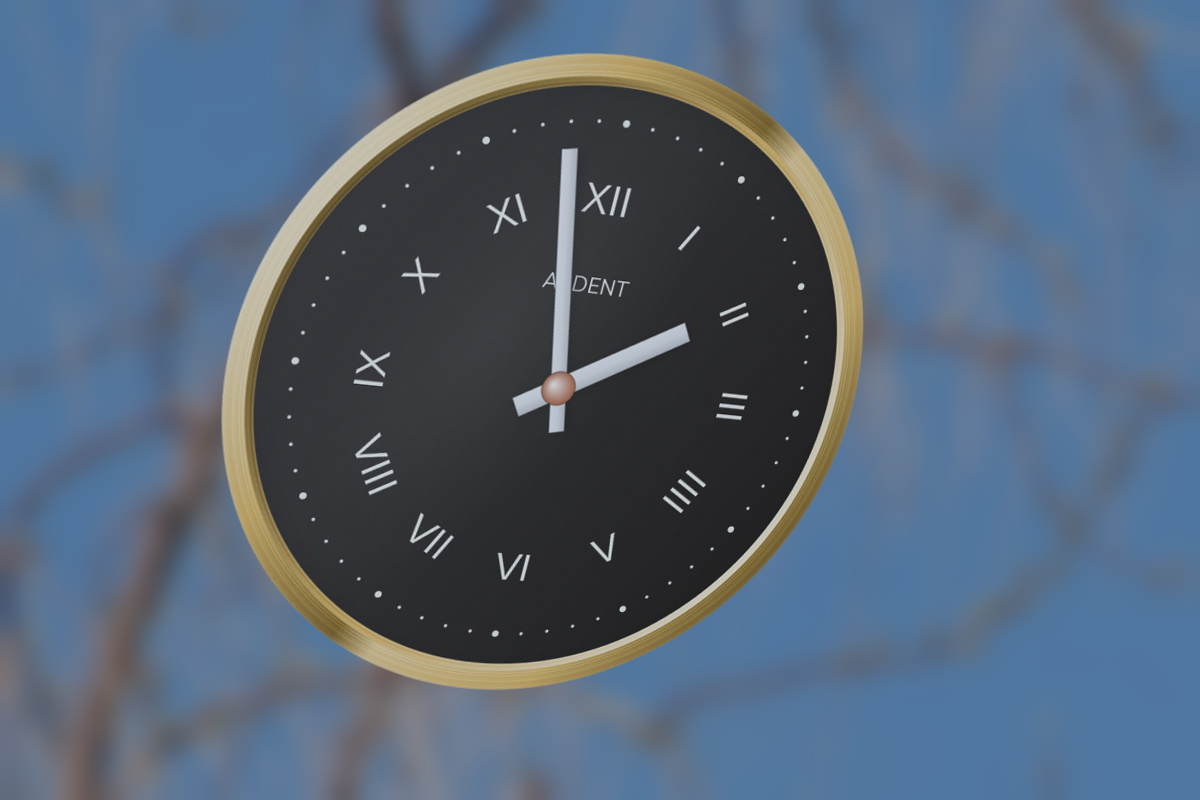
1:58
